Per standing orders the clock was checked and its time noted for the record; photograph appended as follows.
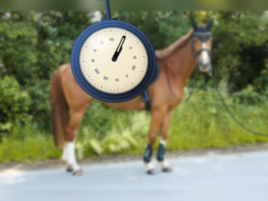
1:05
